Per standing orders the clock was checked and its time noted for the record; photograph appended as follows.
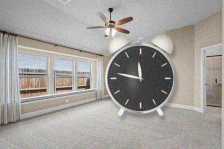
11:47
